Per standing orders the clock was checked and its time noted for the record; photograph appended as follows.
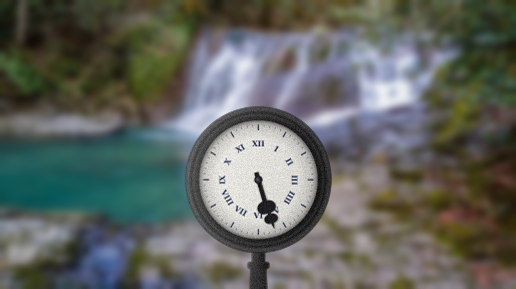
5:27
